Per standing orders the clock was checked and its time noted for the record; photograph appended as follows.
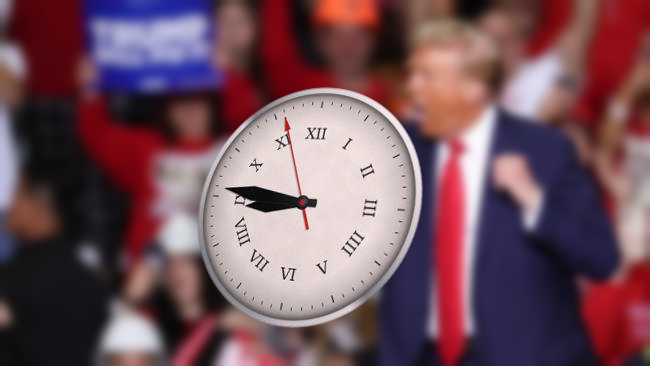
8:45:56
